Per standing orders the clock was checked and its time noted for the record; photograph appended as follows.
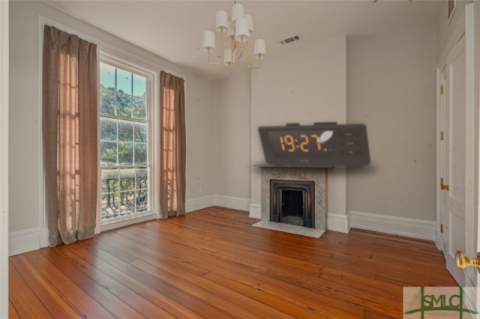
19:27
